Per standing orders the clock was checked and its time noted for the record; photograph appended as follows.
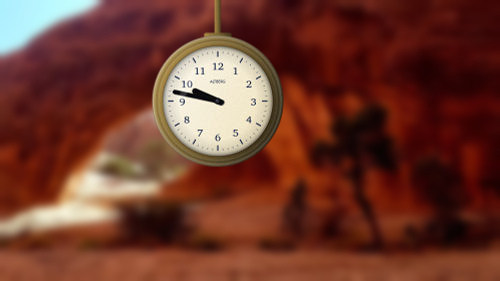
9:47
